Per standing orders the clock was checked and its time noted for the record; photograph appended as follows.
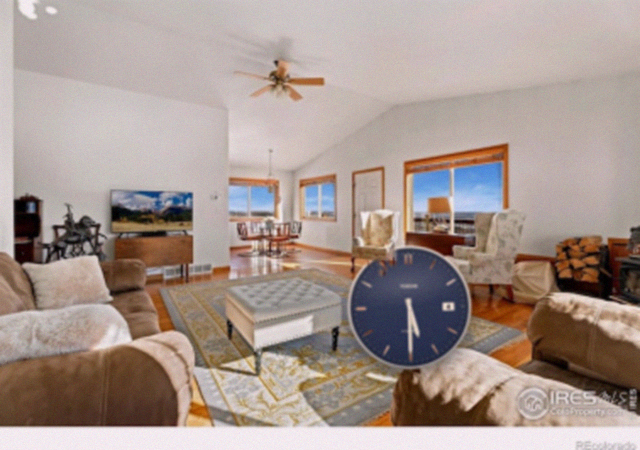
5:30
